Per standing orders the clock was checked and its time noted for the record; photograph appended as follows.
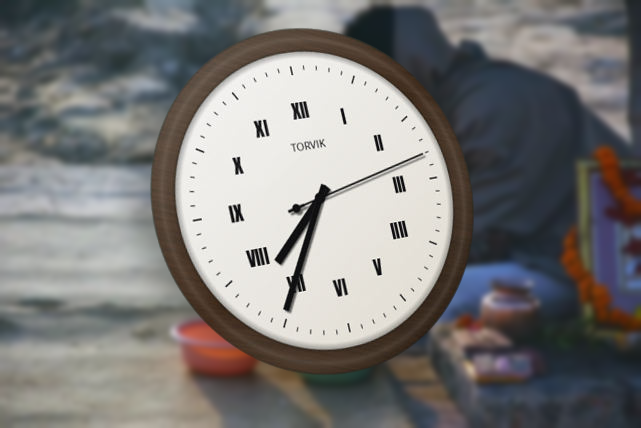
7:35:13
